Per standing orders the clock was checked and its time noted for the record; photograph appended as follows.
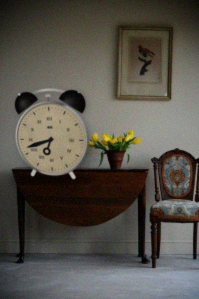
6:42
